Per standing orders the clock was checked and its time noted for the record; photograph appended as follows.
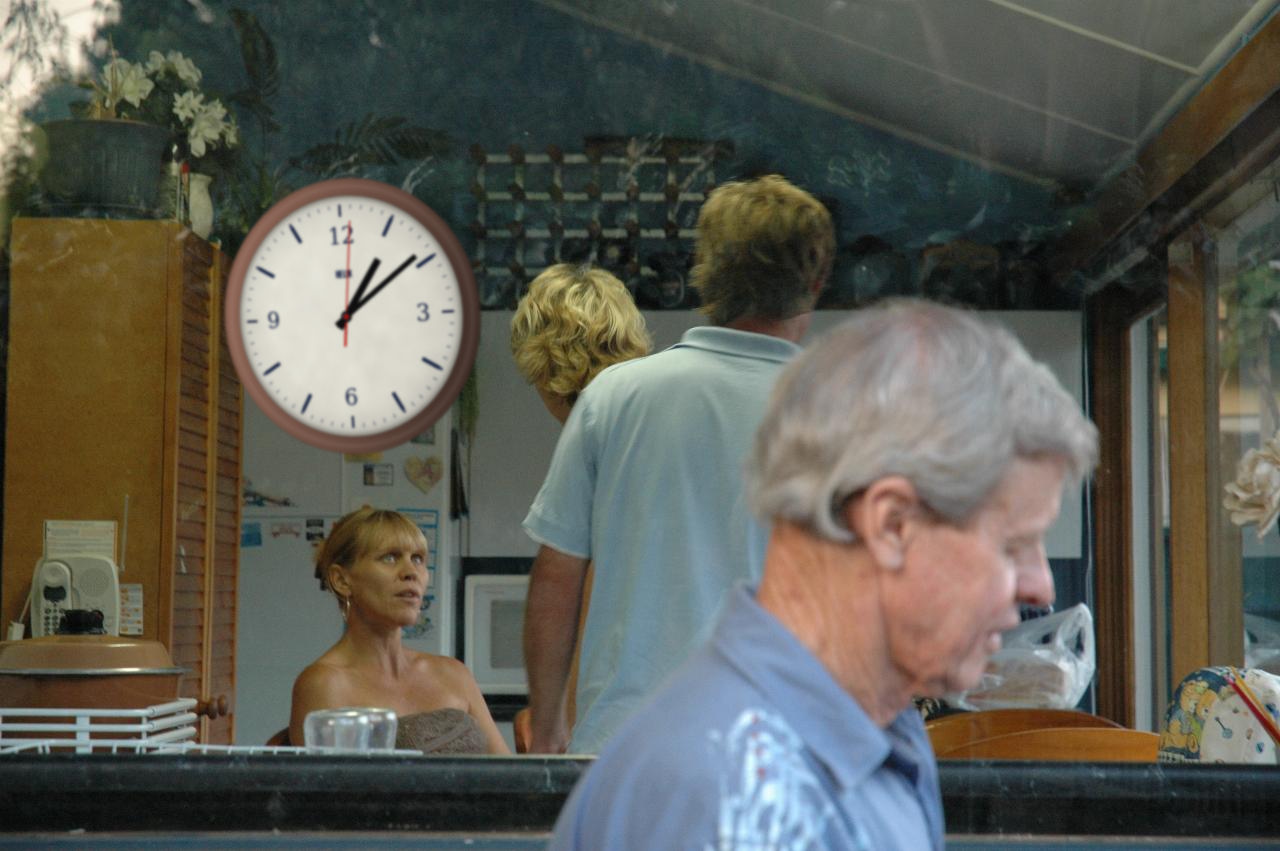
1:09:01
